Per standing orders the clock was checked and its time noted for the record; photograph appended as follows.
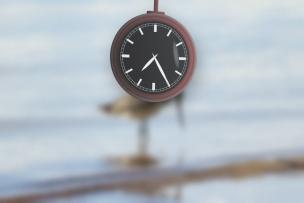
7:25
